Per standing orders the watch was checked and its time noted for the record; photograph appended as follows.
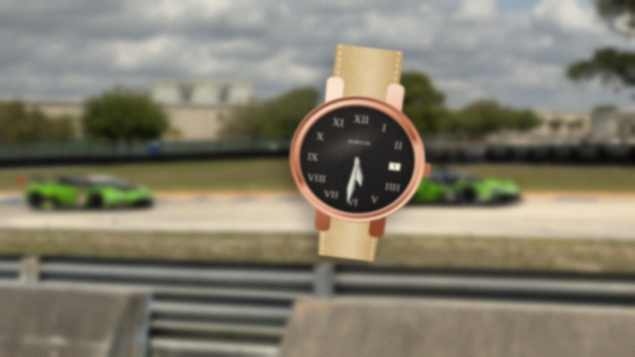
5:31
